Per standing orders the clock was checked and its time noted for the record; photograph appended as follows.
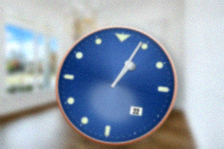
1:04
